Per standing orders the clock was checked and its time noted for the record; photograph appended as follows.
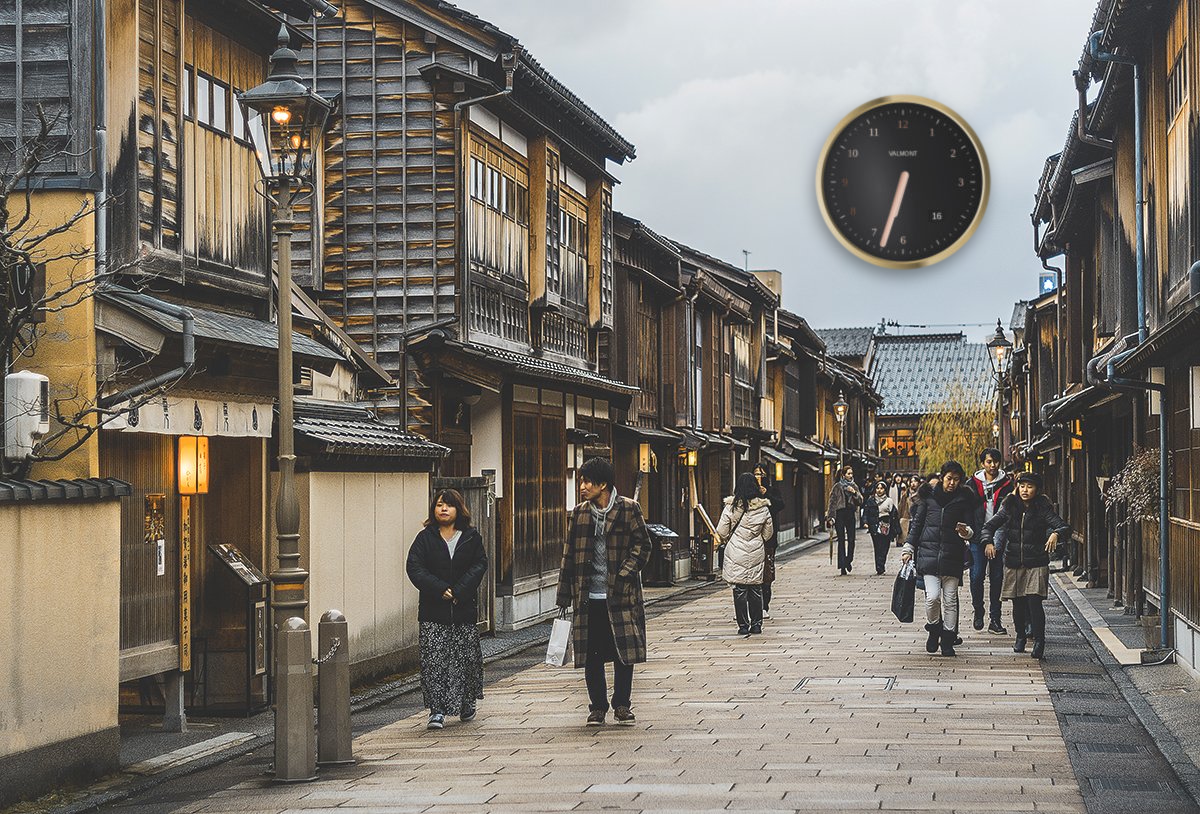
6:33
